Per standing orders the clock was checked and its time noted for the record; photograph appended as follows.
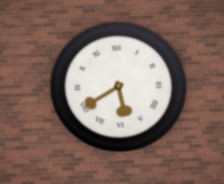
5:40
